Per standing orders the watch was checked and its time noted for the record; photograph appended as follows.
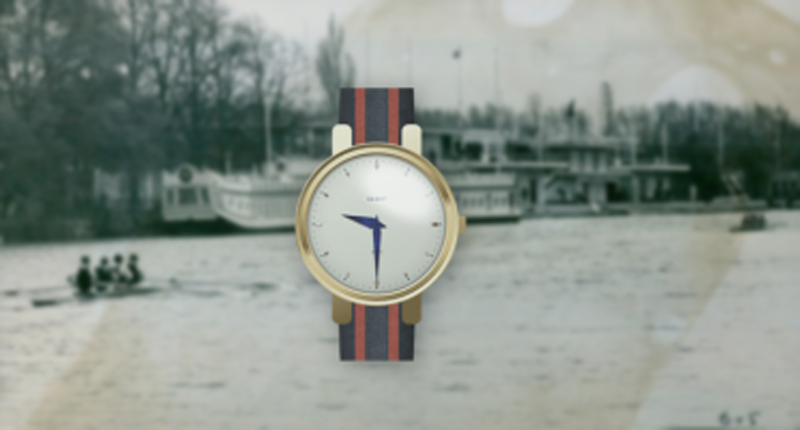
9:30
